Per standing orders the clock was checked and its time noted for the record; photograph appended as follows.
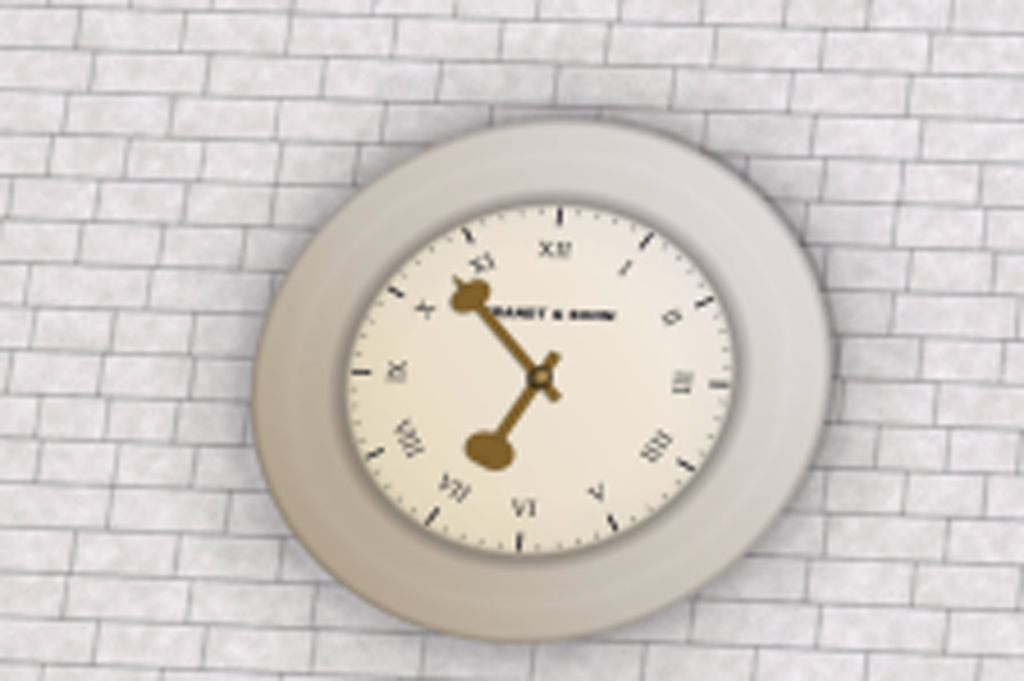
6:53
